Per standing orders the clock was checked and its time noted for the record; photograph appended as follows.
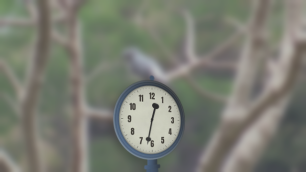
12:32
